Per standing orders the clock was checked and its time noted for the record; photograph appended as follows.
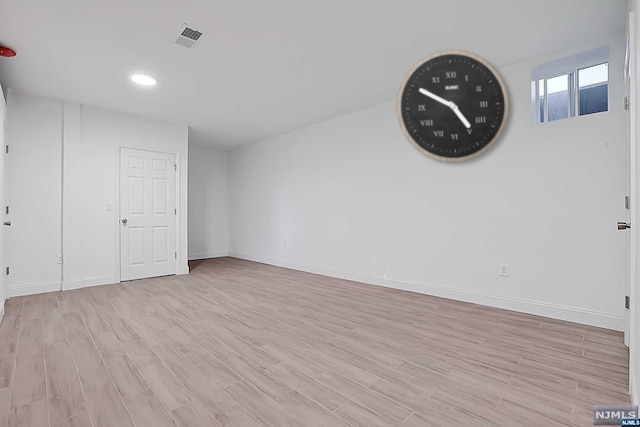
4:50
